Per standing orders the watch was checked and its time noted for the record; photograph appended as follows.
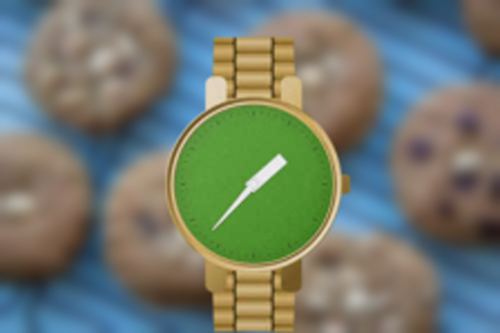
1:37
